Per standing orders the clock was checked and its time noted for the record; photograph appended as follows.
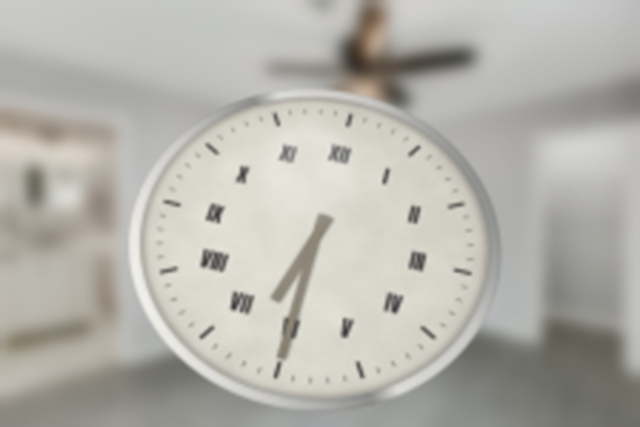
6:30
